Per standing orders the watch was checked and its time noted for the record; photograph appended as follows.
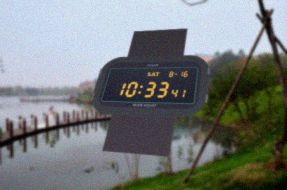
10:33:41
